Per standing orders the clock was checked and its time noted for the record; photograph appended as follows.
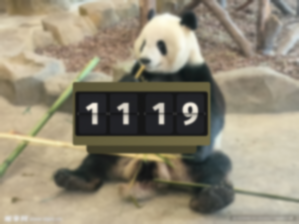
11:19
